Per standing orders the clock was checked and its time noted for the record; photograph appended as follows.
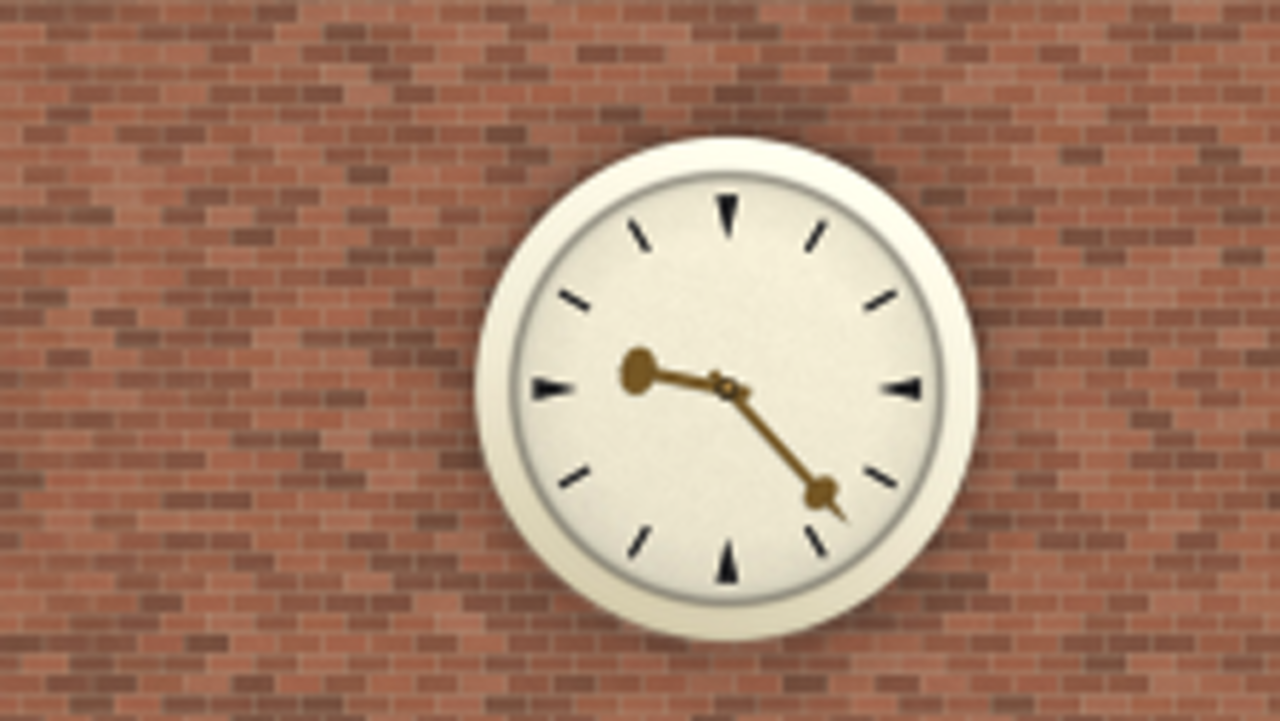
9:23
